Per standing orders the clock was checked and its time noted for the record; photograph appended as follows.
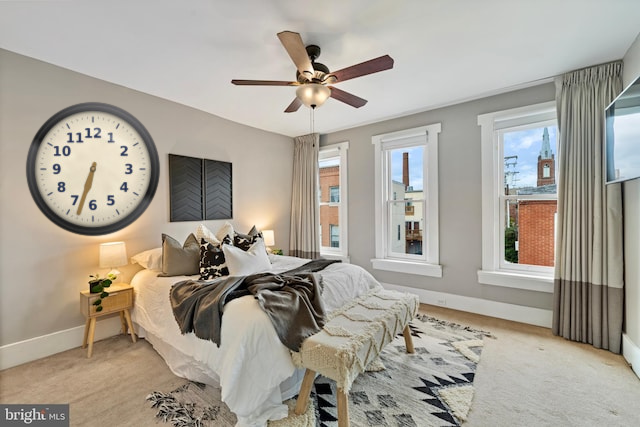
6:33
